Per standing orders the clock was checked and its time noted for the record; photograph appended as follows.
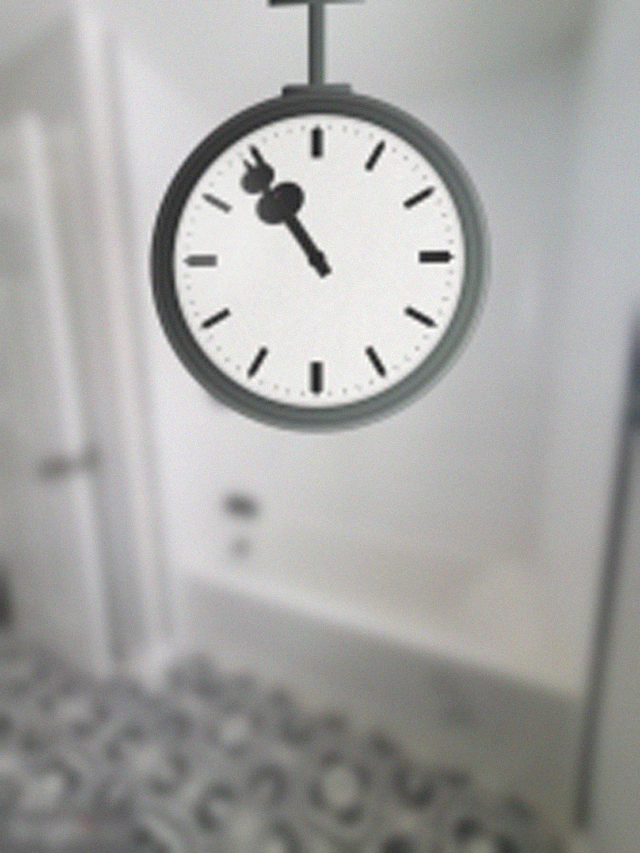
10:54
